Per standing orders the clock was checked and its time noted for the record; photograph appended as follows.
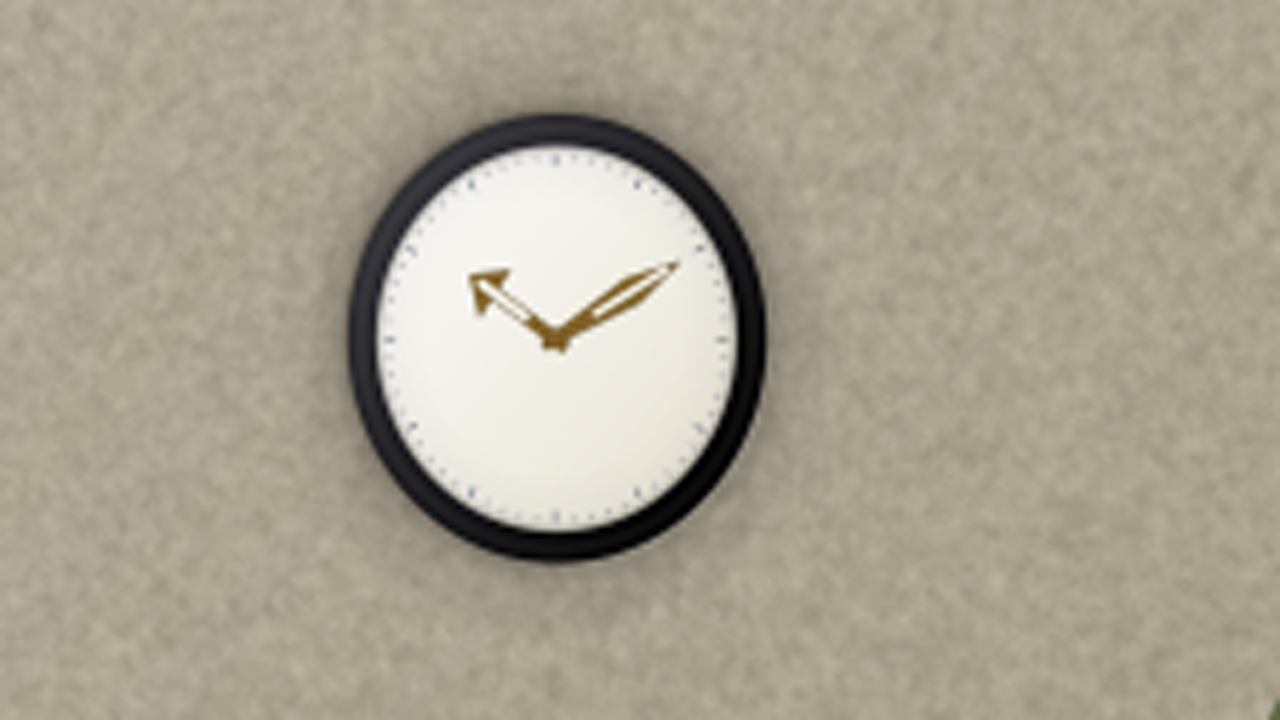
10:10
